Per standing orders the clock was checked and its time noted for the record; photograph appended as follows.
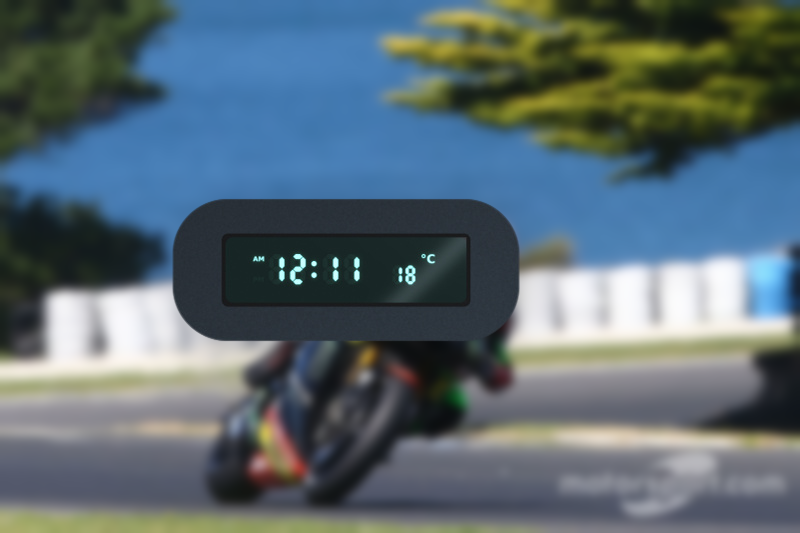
12:11
